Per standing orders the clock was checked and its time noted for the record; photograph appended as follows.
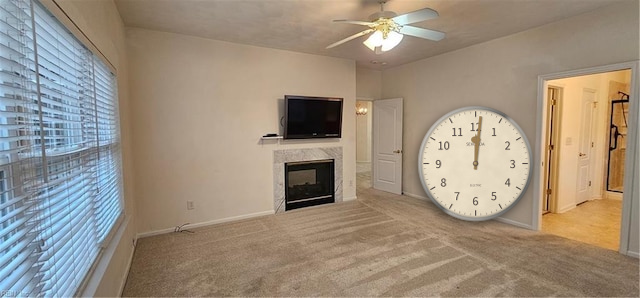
12:01
